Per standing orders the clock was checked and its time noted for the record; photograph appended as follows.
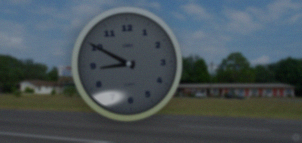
8:50
